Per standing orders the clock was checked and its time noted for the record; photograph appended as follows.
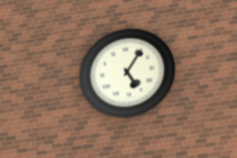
5:06
